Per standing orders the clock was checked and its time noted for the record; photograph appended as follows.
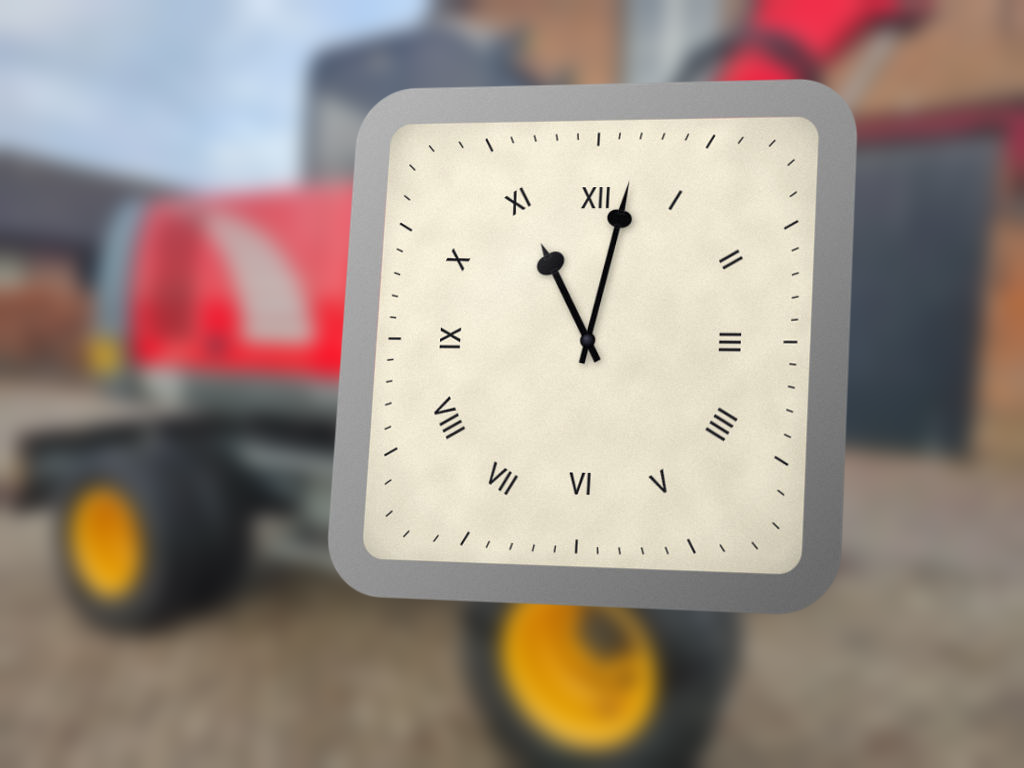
11:02
